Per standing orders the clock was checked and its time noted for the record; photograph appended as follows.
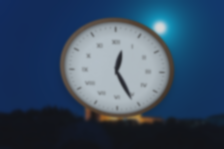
12:26
